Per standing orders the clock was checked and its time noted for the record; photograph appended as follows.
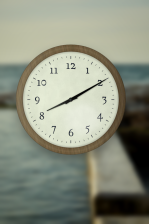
8:10
